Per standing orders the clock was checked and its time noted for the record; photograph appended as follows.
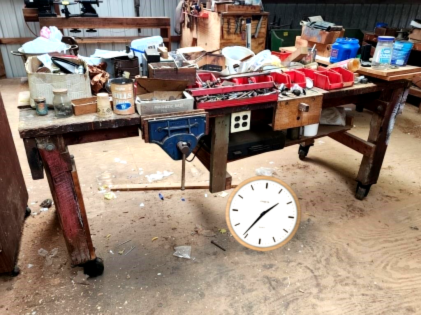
1:36
